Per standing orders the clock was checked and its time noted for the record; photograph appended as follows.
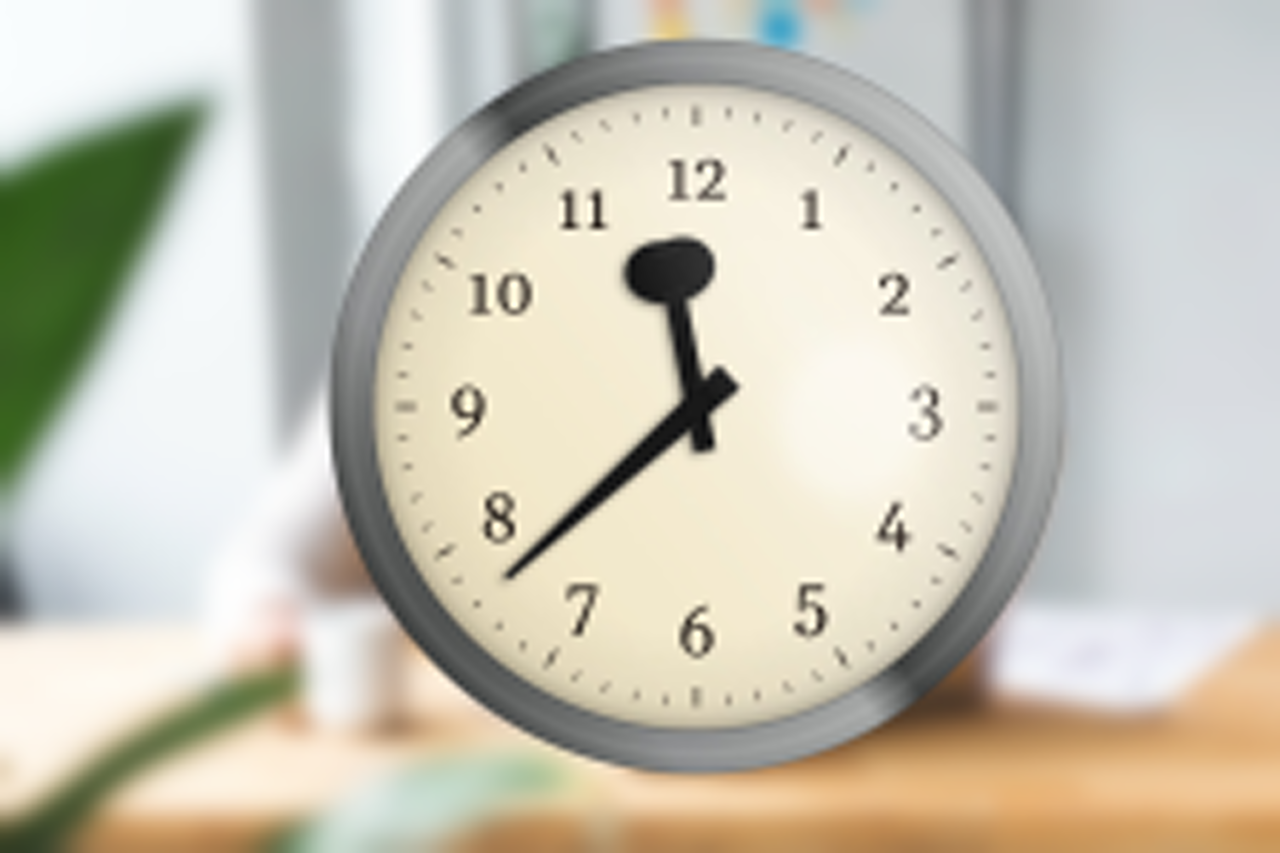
11:38
